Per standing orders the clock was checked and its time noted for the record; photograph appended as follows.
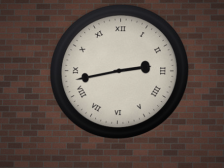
2:43
